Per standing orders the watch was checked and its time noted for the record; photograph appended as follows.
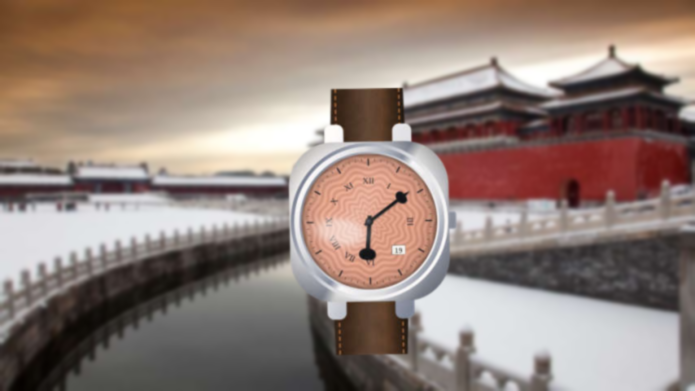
6:09
